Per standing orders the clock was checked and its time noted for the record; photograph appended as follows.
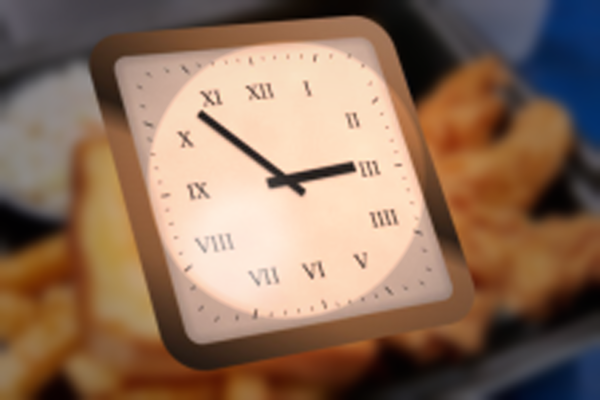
2:53
